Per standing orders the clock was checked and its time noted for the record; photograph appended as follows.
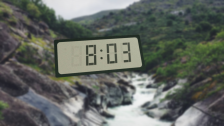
8:03
